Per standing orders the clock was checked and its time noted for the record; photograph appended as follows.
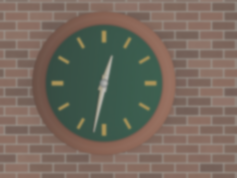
12:32
